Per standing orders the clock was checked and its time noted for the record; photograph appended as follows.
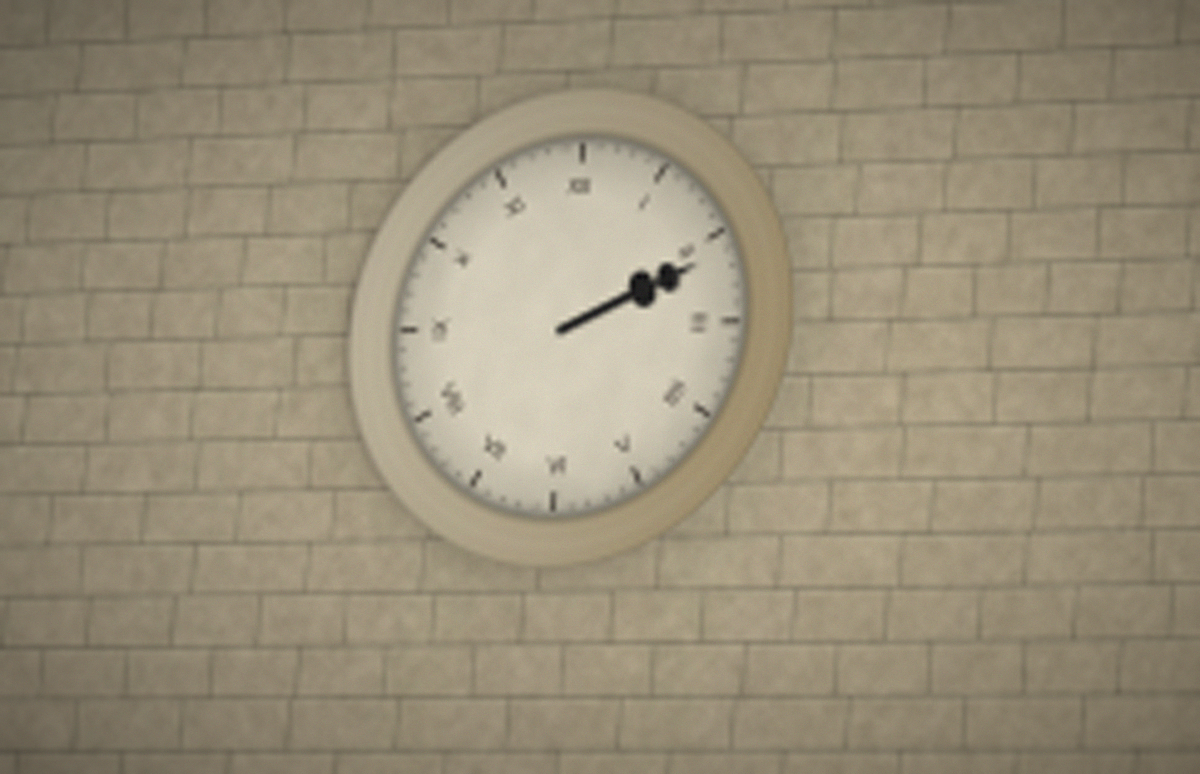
2:11
